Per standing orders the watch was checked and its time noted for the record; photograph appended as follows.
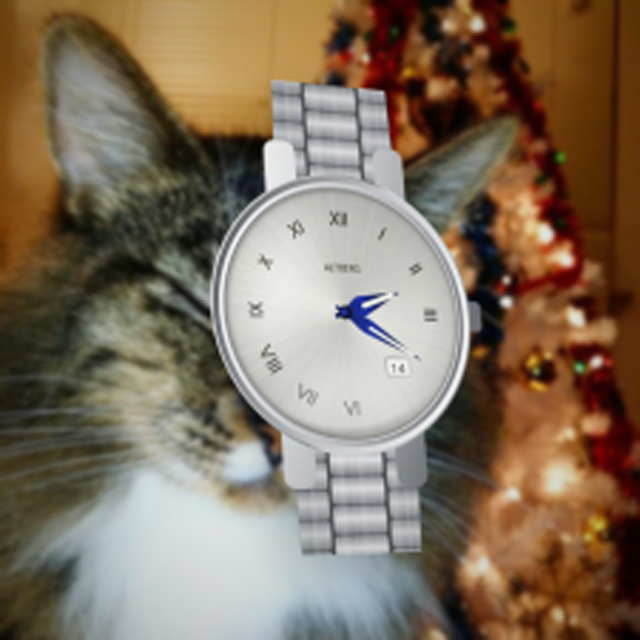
2:20
